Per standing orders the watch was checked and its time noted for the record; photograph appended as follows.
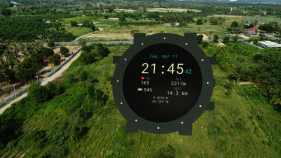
21:45
